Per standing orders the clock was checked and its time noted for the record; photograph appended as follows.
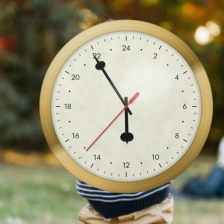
11:54:37
